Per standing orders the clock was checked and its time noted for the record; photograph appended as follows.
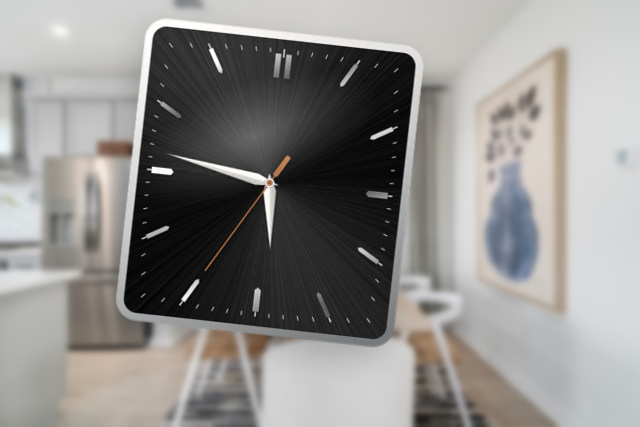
5:46:35
